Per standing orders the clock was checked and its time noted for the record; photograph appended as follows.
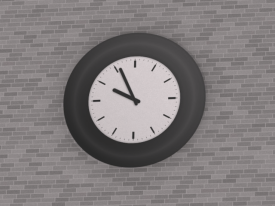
9:56
